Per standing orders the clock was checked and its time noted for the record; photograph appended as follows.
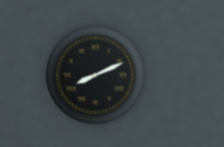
8:11
